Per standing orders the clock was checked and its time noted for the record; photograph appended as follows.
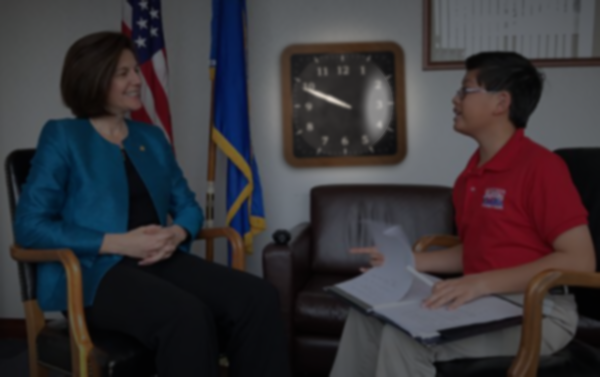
9:49
